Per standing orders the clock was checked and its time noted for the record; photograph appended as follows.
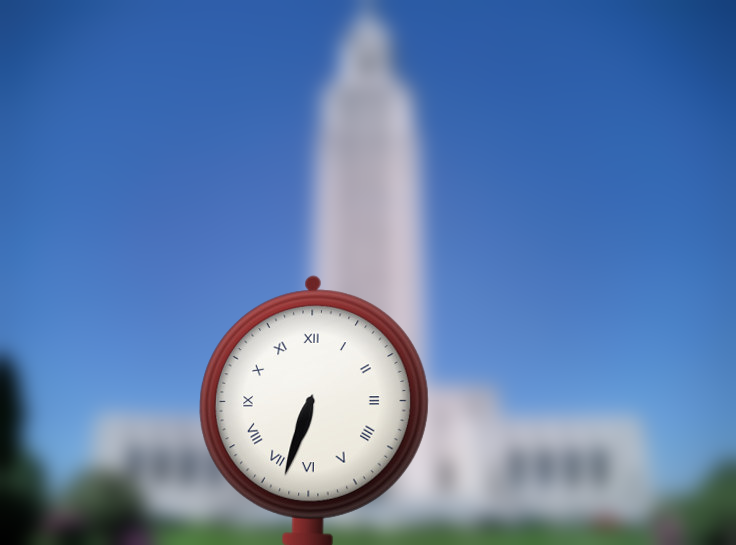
6:33
